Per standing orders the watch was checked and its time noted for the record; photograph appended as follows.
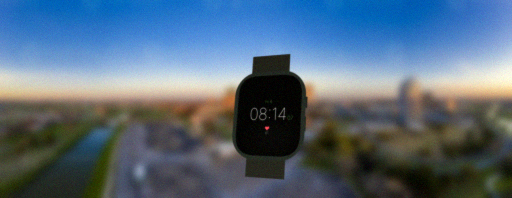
8:14
